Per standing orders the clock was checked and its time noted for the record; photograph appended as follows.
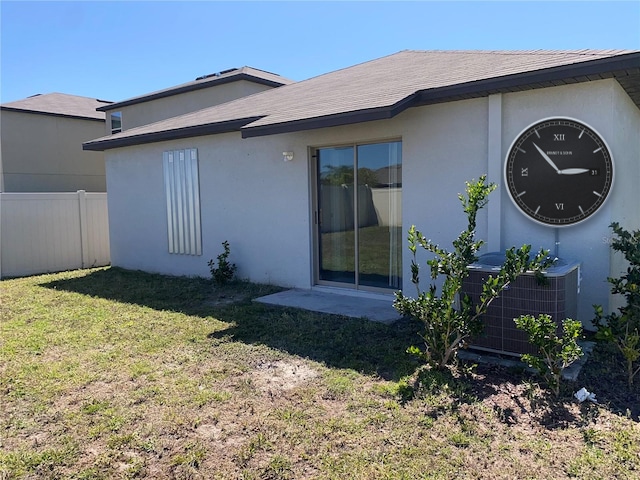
2:53
